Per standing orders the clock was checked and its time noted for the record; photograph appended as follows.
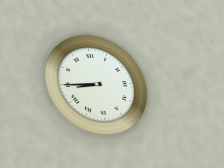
8:45
